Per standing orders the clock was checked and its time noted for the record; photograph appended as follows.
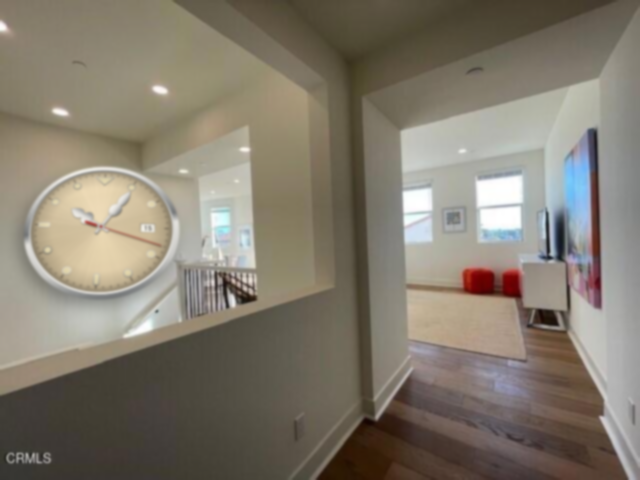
10:05:18
